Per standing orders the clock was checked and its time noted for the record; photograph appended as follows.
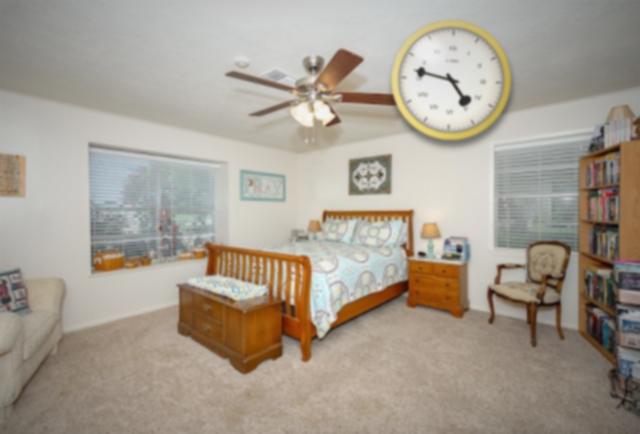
4:47
